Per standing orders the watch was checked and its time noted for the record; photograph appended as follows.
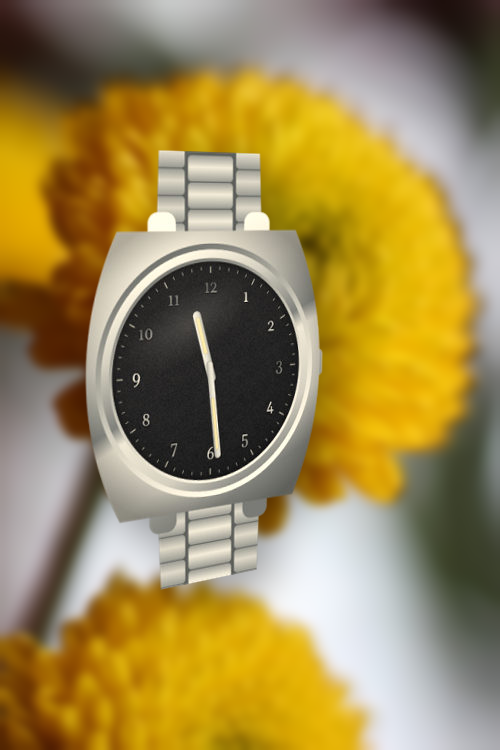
11:29
